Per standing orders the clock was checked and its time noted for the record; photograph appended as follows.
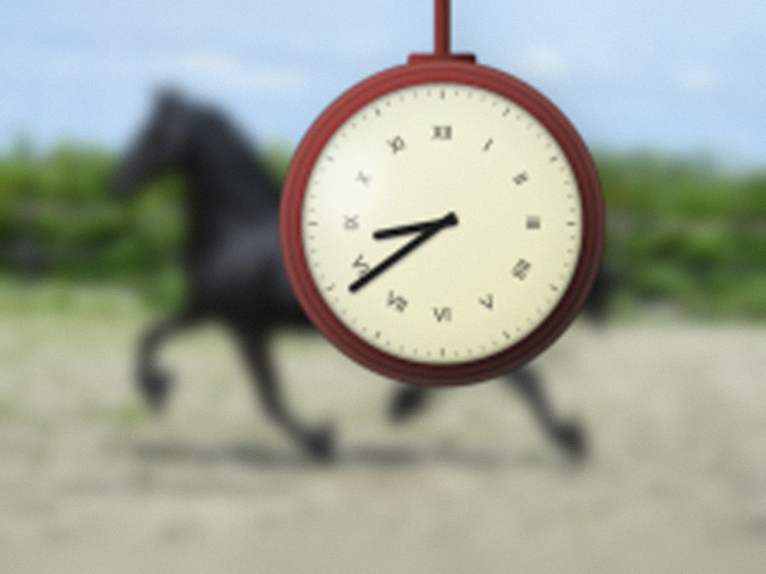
8:39
